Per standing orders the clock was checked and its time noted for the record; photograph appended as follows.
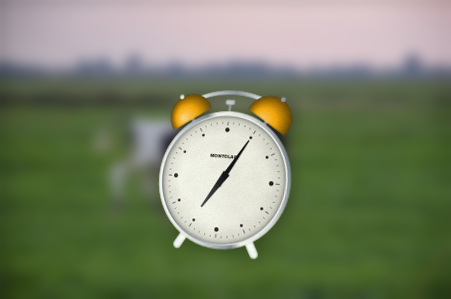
7:05
